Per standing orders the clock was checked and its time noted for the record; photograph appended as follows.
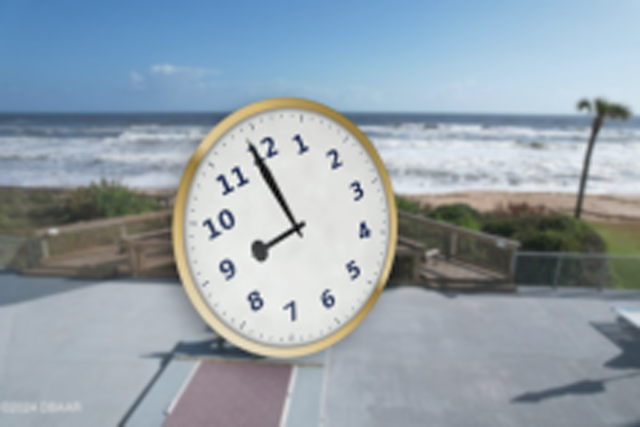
8:59
